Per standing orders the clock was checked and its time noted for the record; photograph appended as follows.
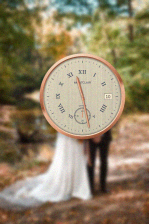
11:28
